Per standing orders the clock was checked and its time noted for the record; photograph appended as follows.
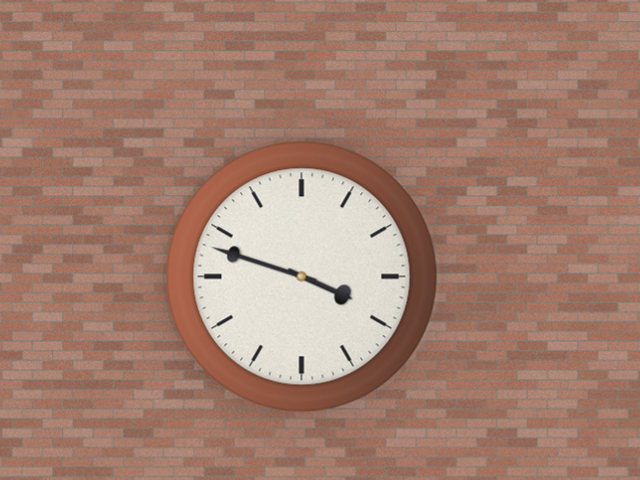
3:48
